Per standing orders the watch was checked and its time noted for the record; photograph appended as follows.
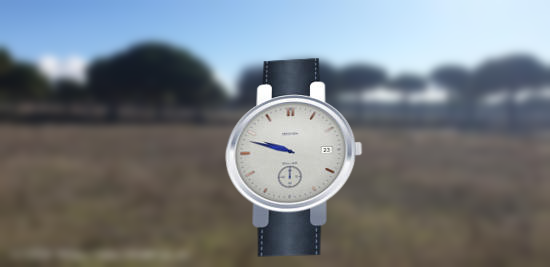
9:48
